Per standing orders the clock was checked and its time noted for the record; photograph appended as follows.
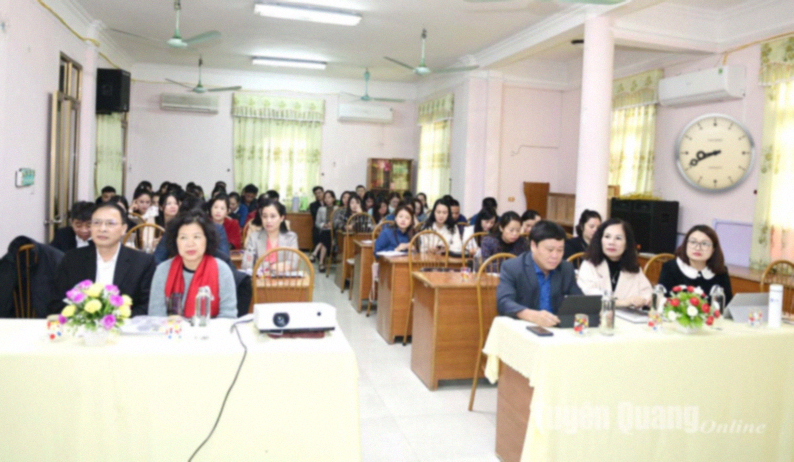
8:41
